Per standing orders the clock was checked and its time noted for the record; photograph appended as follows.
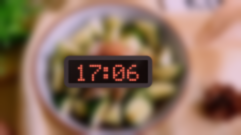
17:06
